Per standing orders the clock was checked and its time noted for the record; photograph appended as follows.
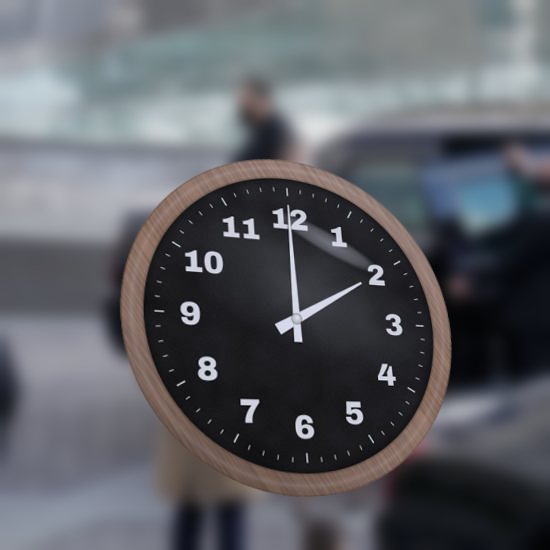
2:00
